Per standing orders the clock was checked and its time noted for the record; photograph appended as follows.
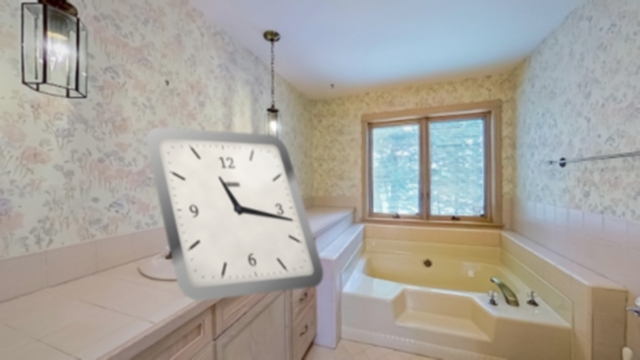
11:17
